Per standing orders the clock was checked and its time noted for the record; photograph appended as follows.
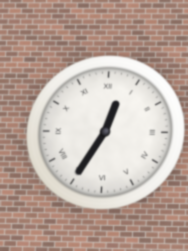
12:35
